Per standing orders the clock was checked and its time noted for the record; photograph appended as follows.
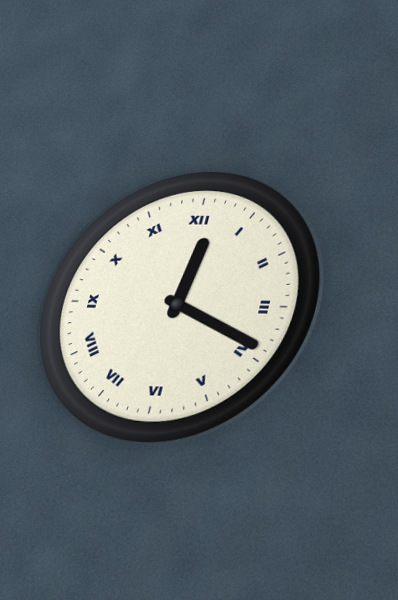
12:19
